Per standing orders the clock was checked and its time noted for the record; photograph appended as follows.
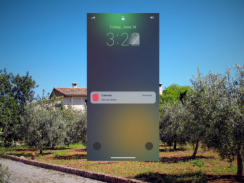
3:22
